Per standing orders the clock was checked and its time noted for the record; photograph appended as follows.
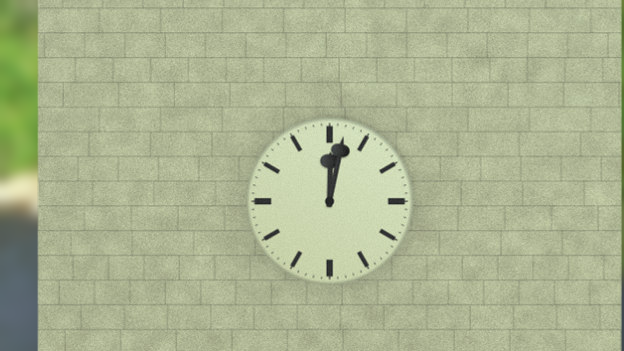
12:02
